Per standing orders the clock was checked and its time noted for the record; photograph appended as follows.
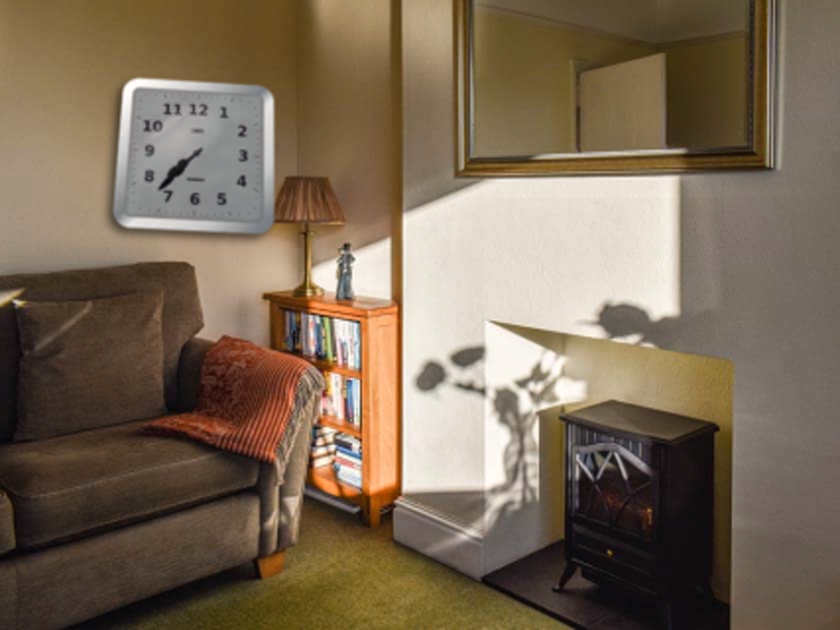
7:37
